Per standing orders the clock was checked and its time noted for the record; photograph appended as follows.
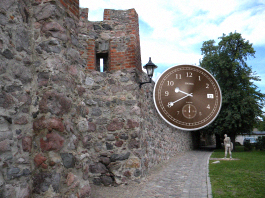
9:40
